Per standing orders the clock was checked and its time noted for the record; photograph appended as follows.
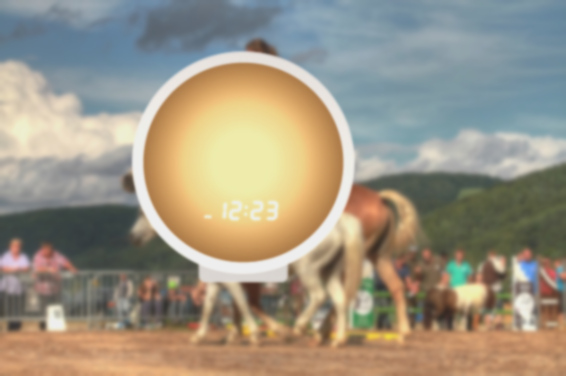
12:23
